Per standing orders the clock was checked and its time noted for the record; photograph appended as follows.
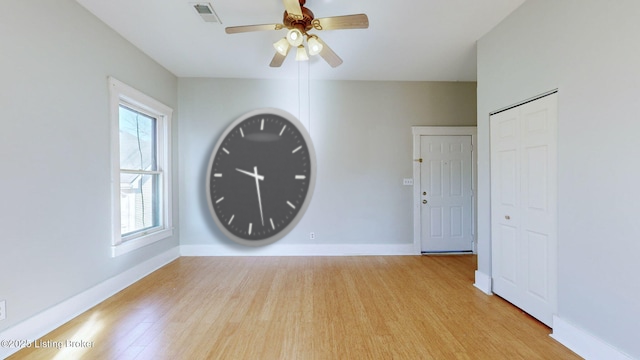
9:27
